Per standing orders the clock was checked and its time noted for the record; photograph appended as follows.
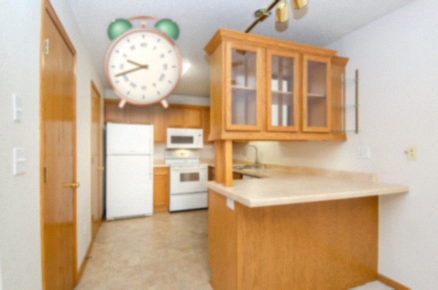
9:42
